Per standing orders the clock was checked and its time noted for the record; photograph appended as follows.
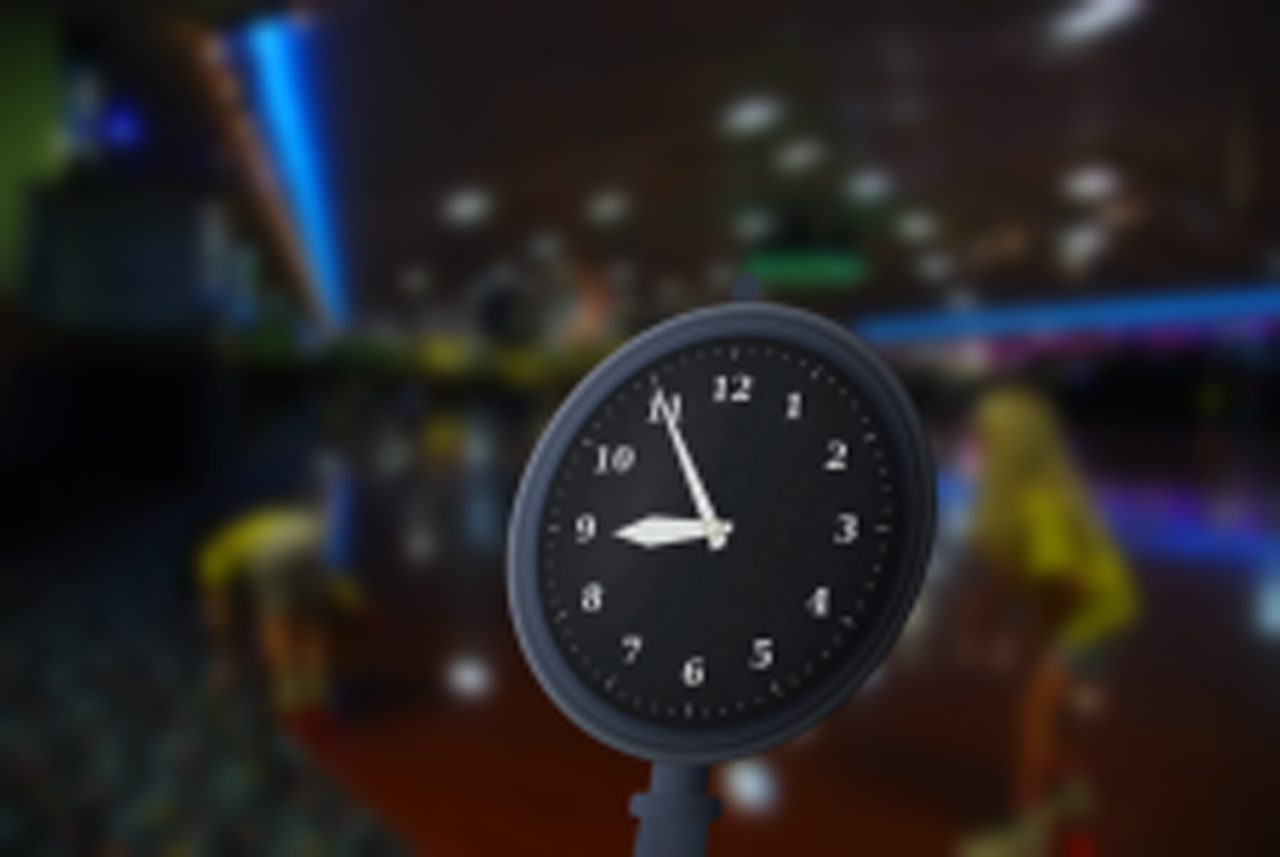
8:55
